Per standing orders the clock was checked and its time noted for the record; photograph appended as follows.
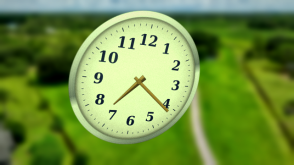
7:21
